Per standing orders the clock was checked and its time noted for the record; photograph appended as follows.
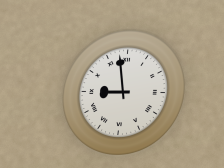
8:58
